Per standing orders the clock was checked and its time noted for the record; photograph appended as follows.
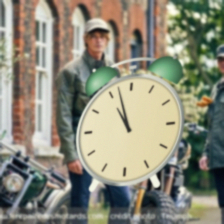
10:57
